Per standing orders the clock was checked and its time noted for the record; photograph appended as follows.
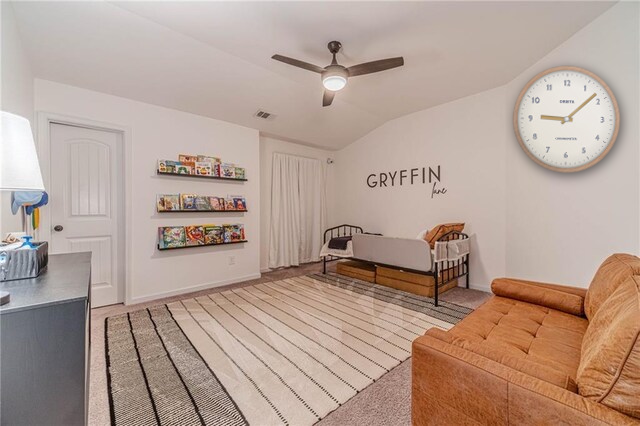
9:08
